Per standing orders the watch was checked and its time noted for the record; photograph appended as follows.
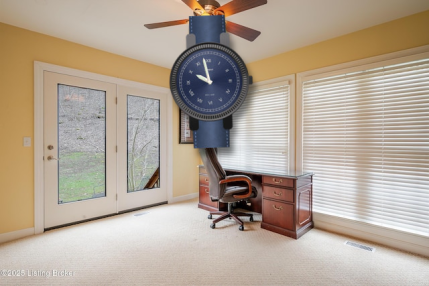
9:58
